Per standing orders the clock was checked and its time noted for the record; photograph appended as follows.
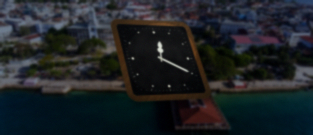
12:20
